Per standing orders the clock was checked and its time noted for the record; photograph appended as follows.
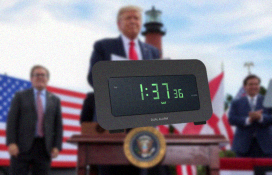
1:37:36
